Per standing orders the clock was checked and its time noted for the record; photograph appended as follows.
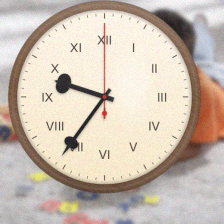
9:36:00
